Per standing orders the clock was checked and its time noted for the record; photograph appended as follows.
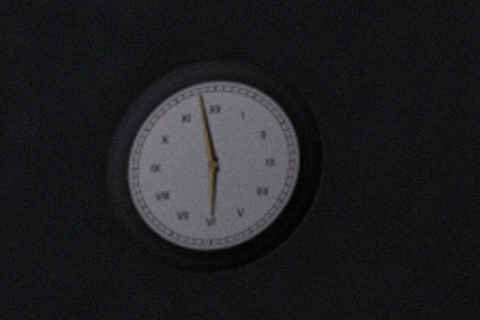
5:58
